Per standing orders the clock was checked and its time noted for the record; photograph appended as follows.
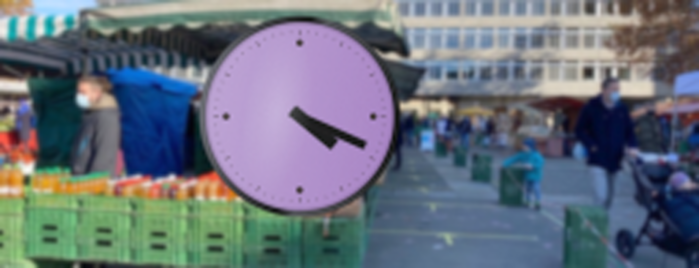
4:19
